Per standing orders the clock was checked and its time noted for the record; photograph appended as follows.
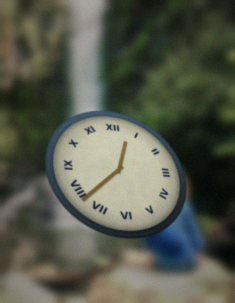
12:38
